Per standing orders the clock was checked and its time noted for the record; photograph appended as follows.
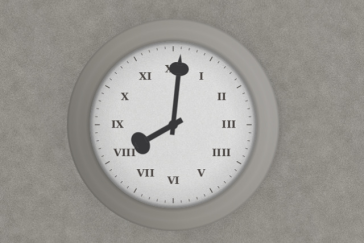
8:01
